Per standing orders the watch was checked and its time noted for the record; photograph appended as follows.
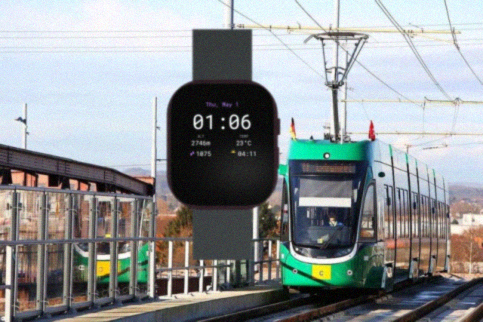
1:06
